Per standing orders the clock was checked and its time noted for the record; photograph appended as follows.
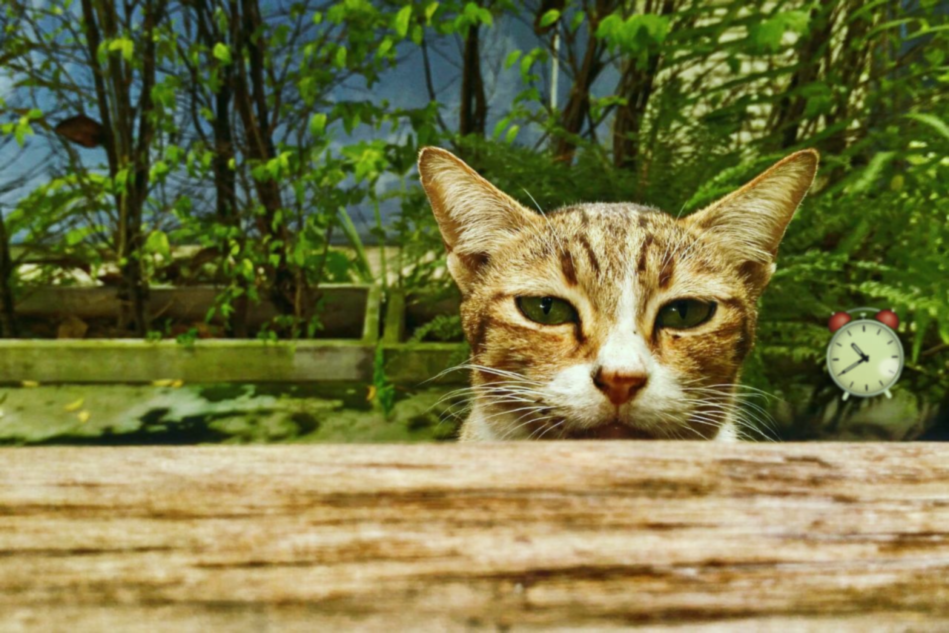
10:40
